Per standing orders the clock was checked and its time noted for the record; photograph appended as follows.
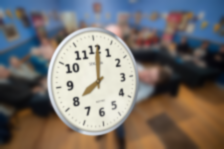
8:01
